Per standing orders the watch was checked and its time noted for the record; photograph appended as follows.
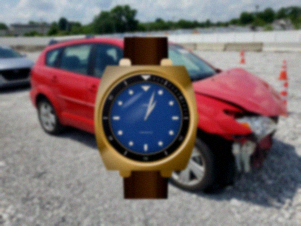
1:03
